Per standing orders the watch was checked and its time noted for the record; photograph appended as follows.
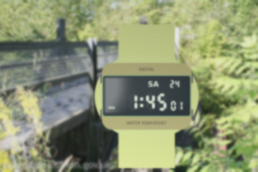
1:45:01
